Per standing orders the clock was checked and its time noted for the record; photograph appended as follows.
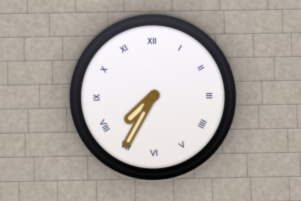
7:35
